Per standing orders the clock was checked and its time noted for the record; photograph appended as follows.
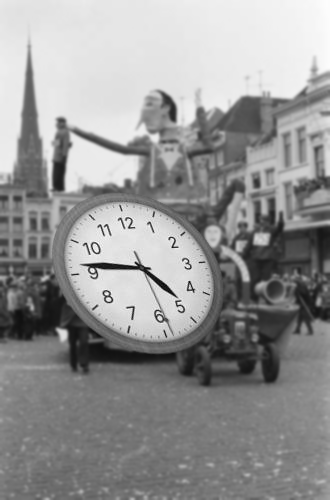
4:46:29
